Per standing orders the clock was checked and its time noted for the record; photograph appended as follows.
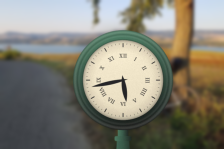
5:43
